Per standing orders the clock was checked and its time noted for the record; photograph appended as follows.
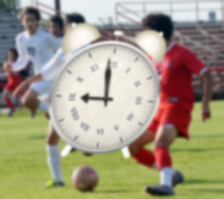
8:59
